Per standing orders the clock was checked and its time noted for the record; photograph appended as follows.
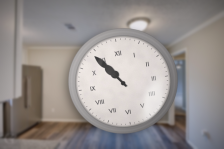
10:54
